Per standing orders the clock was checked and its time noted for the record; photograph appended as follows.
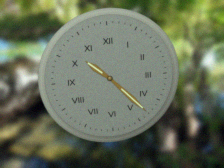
10:23
